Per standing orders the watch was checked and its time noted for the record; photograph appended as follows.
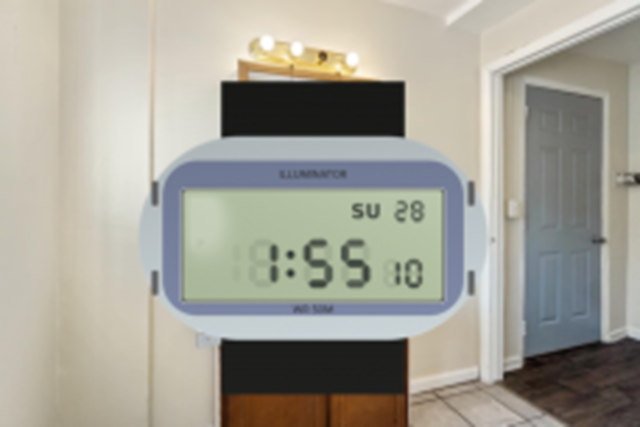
1:55:10
